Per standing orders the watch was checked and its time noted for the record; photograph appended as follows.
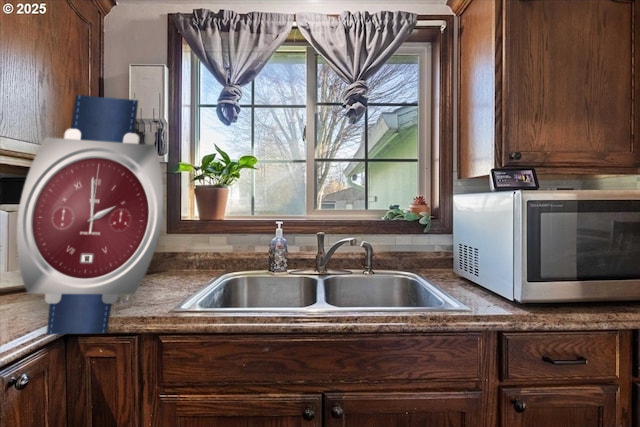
1:59
